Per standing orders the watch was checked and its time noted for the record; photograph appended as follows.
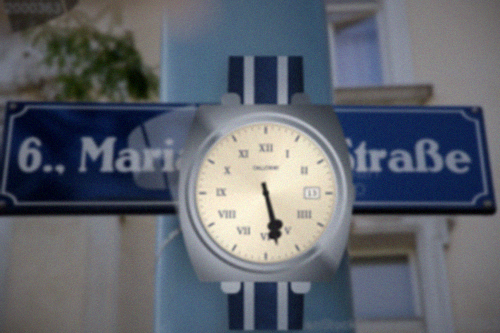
5:28
